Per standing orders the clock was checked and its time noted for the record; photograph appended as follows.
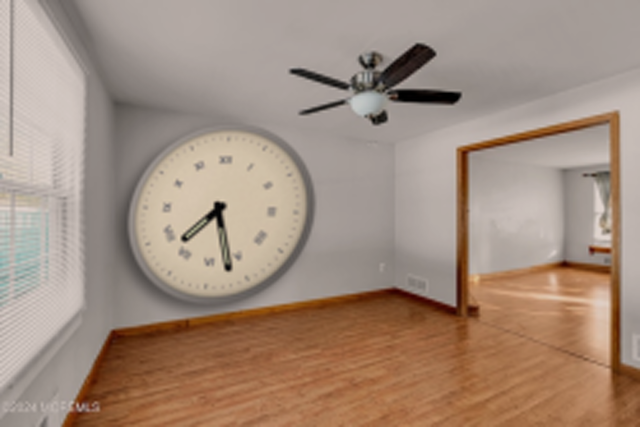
7:27
